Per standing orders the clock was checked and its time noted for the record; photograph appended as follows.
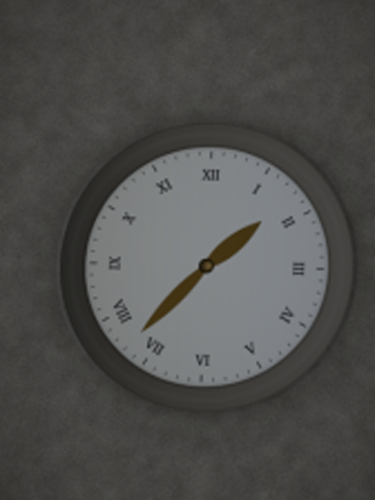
1:37
